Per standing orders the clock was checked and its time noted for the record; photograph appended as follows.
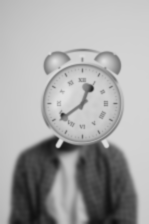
12:39
